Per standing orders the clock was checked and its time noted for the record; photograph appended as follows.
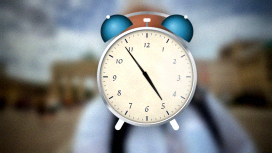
4:54
